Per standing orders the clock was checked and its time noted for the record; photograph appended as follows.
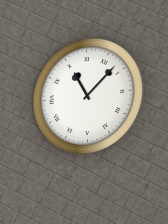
10:03
